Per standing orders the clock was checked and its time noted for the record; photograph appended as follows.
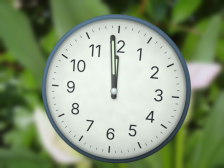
11:59
